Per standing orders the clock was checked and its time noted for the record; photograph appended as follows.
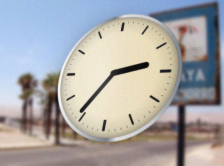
2:36
